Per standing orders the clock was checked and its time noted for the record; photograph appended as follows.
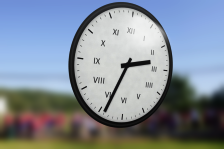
2:34
